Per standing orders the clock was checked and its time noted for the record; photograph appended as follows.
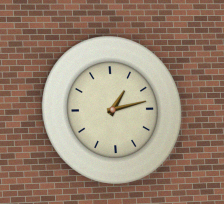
1:13
